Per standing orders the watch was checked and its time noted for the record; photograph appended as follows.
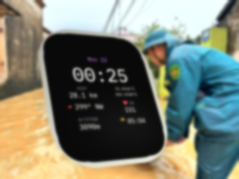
0:25
